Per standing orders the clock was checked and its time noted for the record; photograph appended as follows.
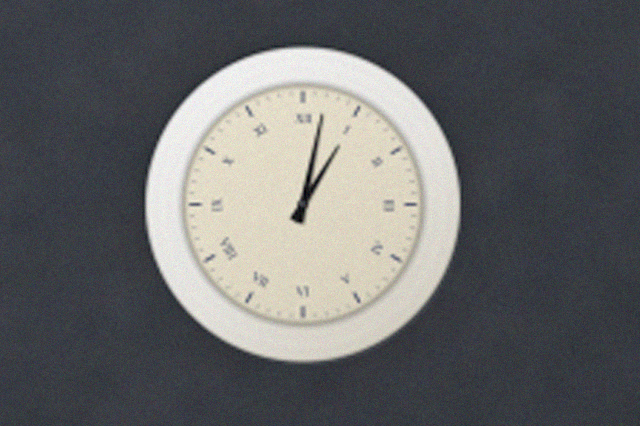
1:02
